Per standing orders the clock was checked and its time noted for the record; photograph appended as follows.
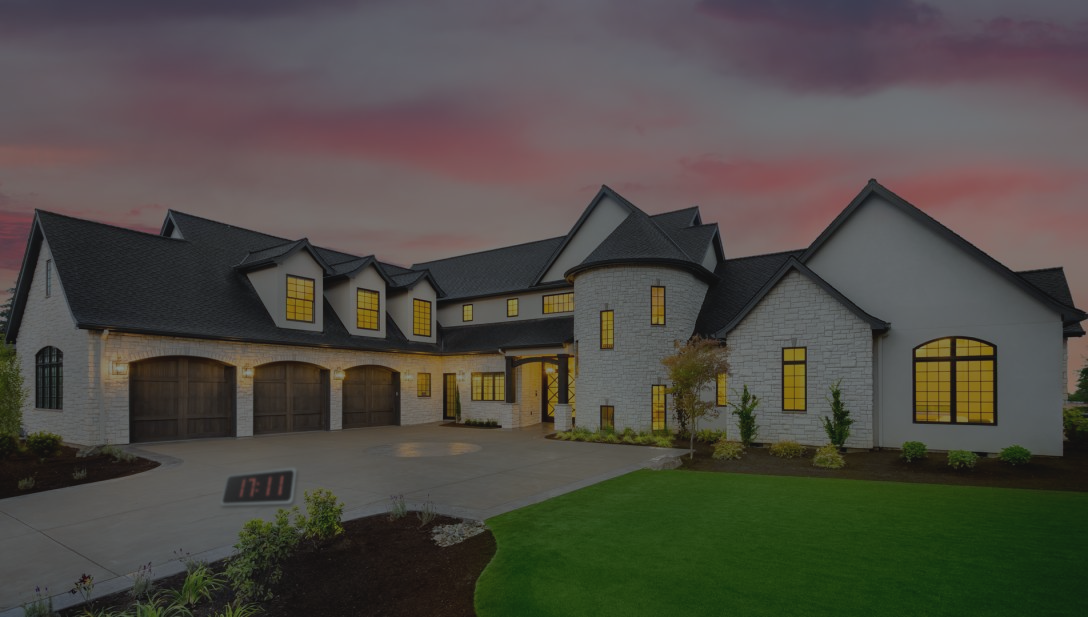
17:11
